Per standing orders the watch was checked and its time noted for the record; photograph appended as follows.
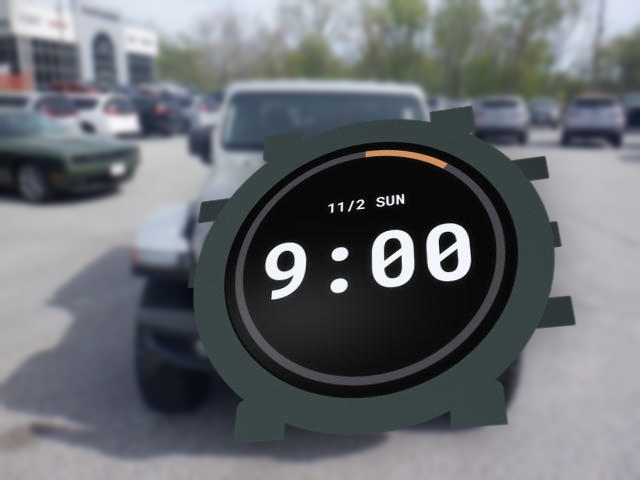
9:00
